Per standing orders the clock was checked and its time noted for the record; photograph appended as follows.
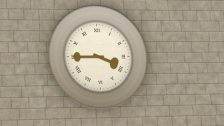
3:45
